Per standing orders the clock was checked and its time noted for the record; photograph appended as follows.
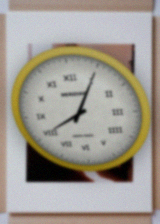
8:05
